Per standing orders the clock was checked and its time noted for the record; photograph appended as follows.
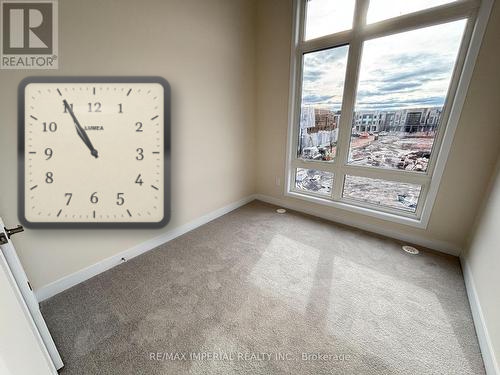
10:55
